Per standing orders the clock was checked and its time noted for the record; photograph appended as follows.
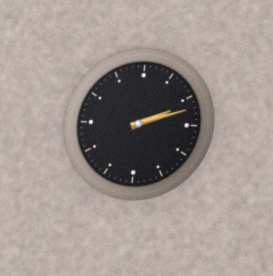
2:12
